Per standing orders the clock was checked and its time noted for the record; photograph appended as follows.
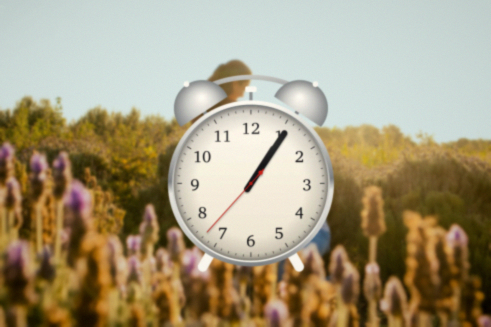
1:05:37
